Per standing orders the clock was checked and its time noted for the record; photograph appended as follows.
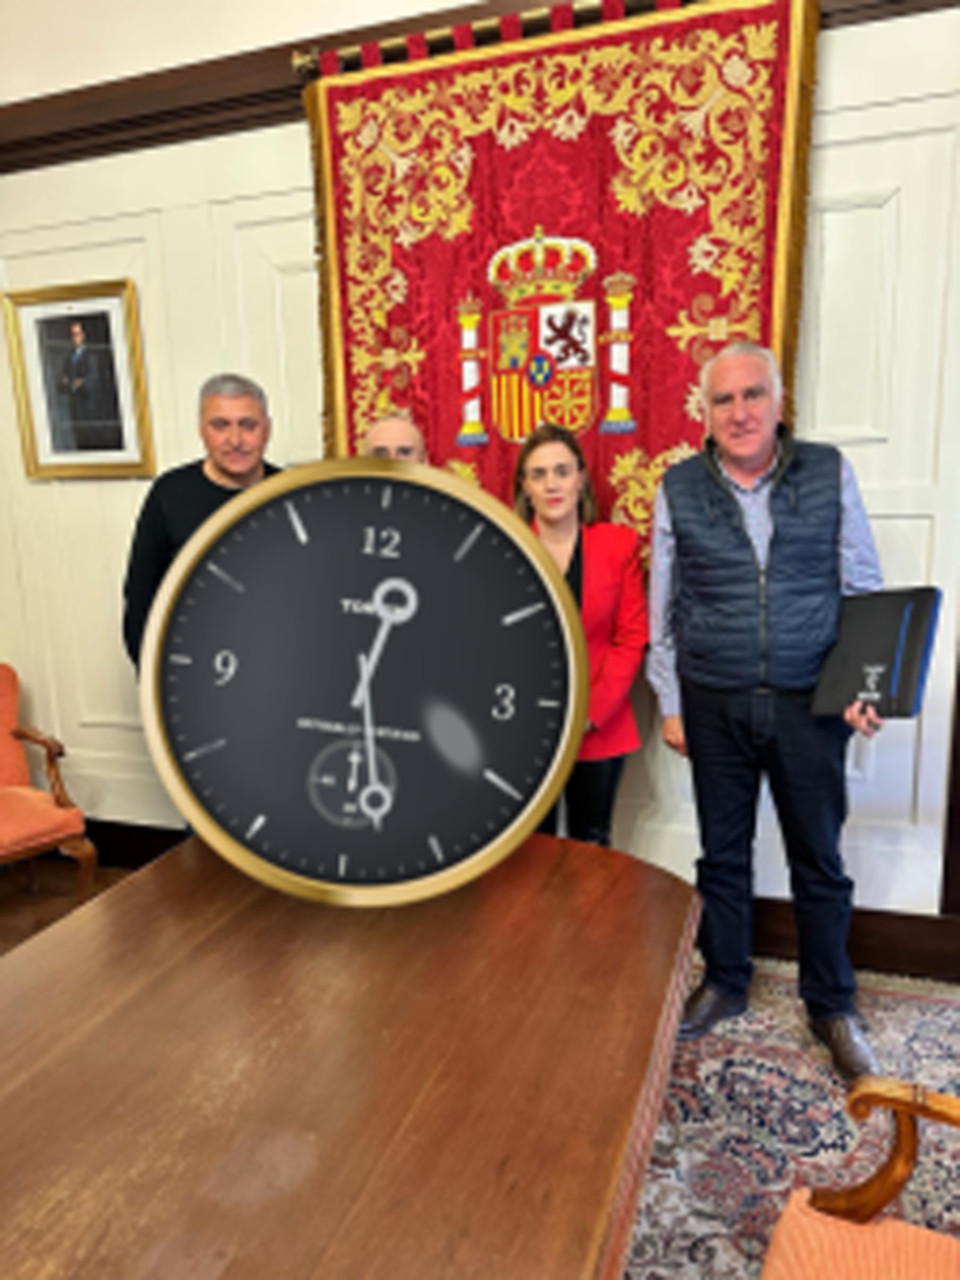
12:28
